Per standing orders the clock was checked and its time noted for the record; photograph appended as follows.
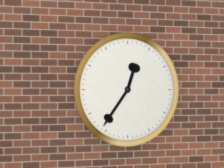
12:36
